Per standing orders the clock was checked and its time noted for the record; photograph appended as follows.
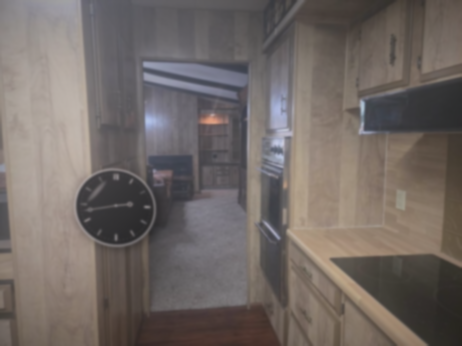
2:43
